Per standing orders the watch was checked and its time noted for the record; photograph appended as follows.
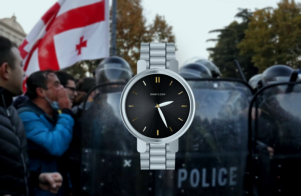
2:26
